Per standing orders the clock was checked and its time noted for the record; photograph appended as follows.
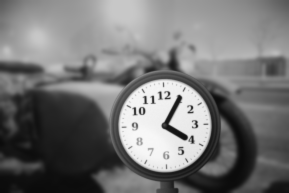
4:05
